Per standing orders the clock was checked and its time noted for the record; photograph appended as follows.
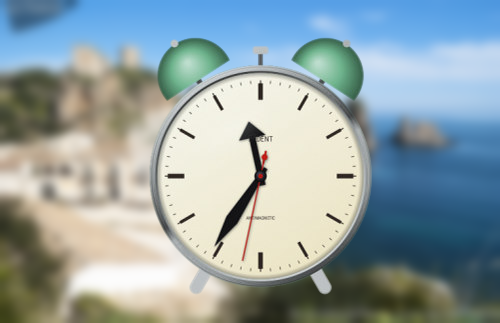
11:35:32
